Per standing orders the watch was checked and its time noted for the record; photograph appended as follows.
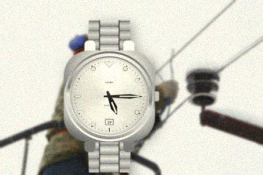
5:15
